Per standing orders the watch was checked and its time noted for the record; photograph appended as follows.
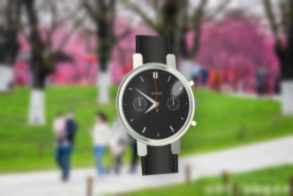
7:51
